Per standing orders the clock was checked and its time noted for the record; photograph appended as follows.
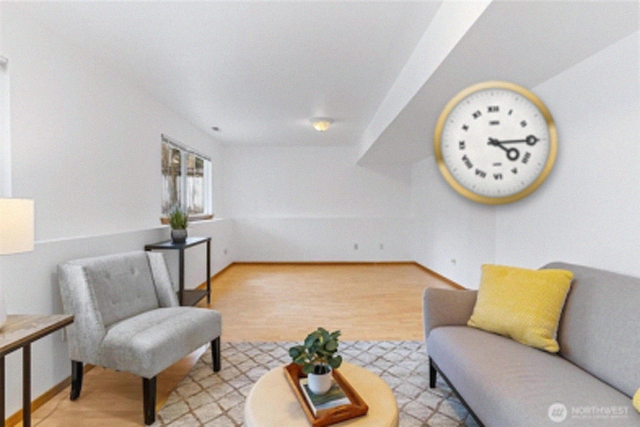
4:15
